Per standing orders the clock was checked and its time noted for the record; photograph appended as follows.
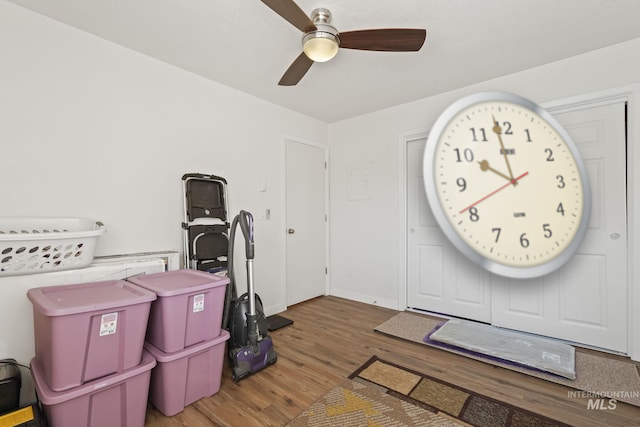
9:58:41
